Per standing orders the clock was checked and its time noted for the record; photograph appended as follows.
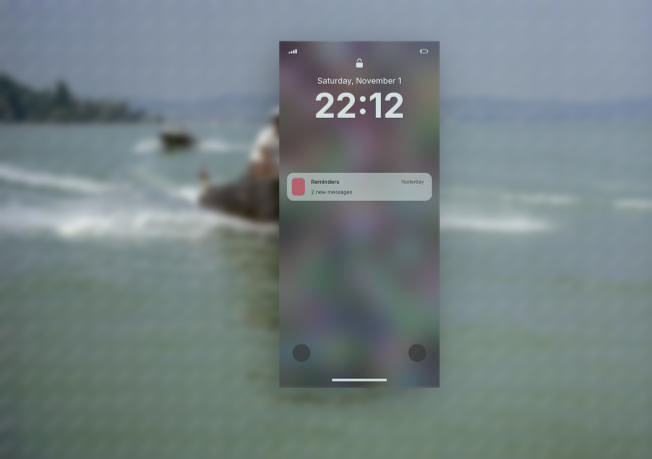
22:12
